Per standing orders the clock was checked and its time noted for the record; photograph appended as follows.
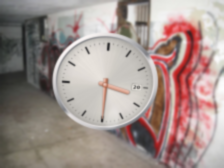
3:30
